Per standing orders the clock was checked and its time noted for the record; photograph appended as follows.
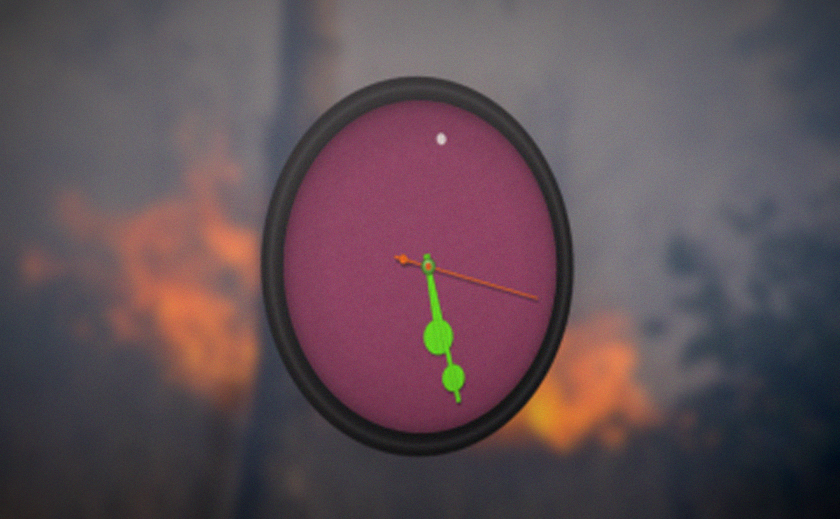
5:26:16
